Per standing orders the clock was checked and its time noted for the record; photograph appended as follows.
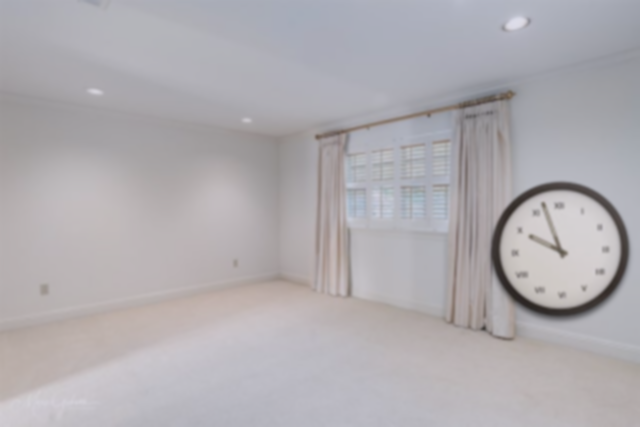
9:57
